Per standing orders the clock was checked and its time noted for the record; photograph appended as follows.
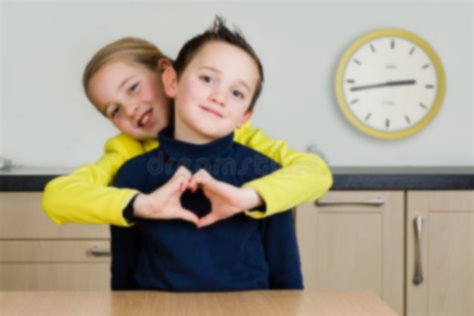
2:43
